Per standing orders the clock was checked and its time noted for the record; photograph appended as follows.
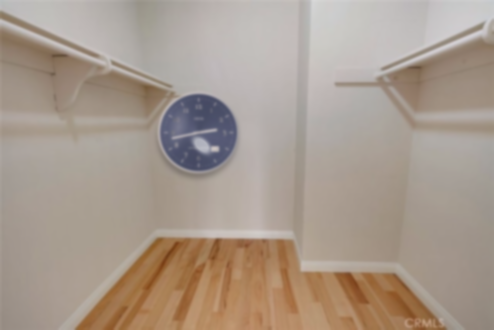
2:43
